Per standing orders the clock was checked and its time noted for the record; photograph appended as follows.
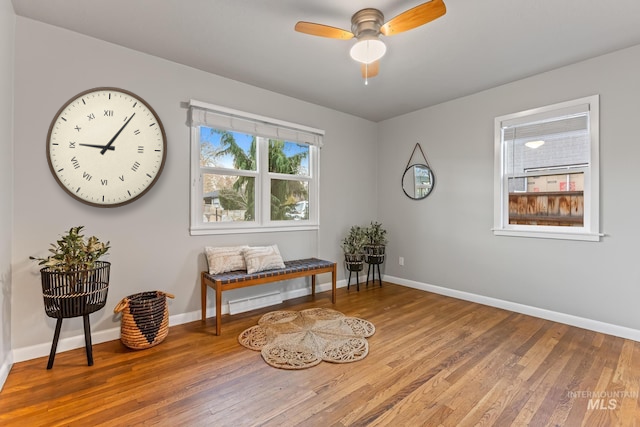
9:06
